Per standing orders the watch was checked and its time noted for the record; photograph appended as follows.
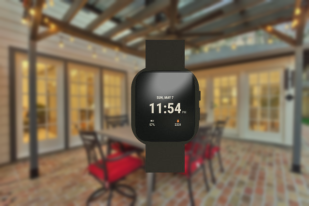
11:54
